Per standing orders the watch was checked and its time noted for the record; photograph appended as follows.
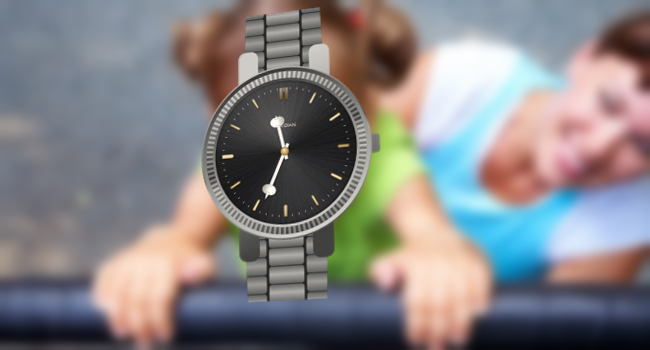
11:34
